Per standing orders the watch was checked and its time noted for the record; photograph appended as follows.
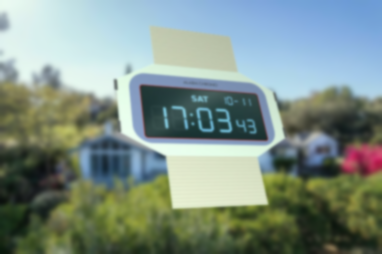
17:03:43
